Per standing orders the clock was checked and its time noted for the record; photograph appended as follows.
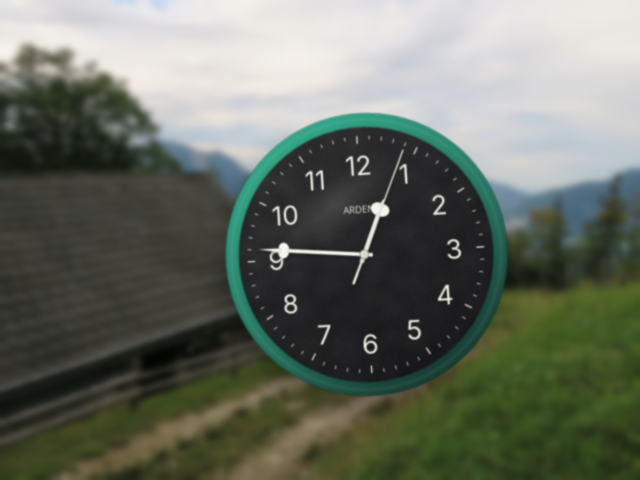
12:46:04
